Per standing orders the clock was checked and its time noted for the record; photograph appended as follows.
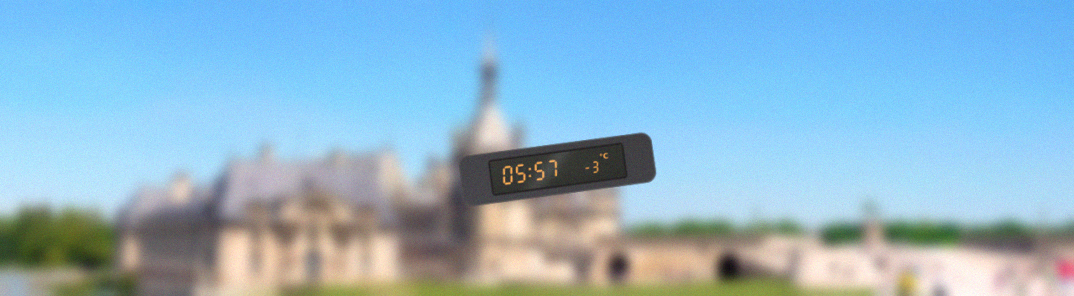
5:57
